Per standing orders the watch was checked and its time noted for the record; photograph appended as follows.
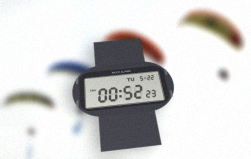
0:52:23
